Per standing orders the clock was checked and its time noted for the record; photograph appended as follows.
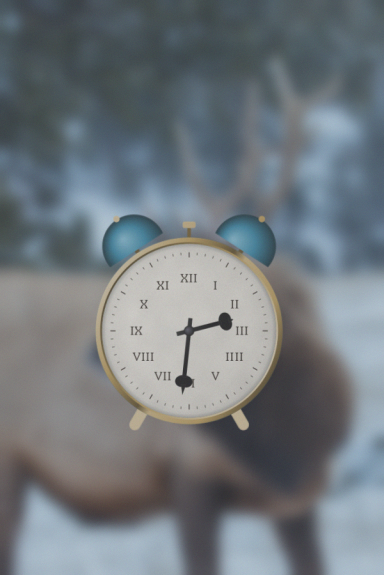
2:31
